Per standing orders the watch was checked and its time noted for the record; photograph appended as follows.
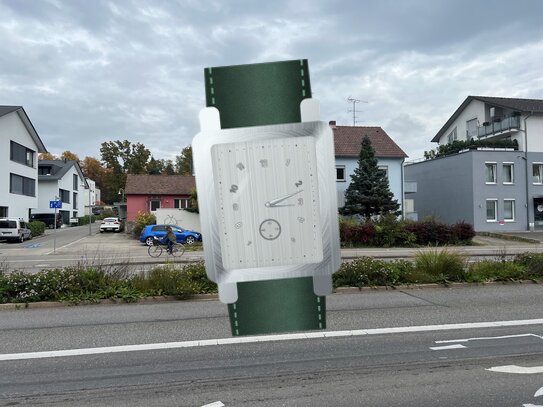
3:12
